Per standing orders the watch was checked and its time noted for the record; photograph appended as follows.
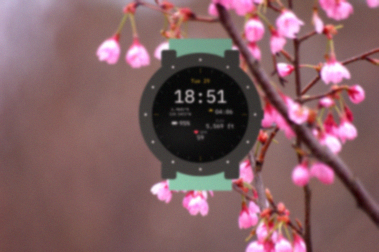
18:51
